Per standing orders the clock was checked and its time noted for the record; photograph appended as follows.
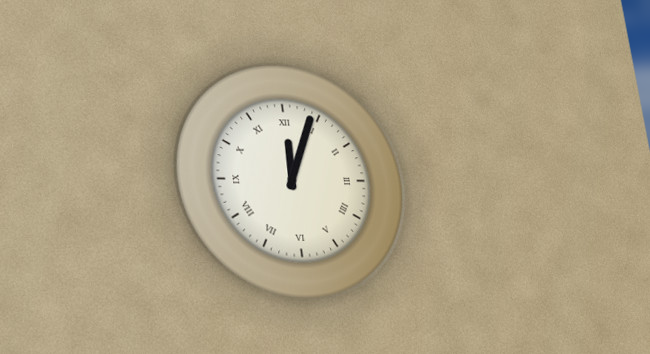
12:04
